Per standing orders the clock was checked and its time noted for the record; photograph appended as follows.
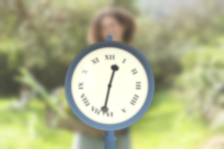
12:32
